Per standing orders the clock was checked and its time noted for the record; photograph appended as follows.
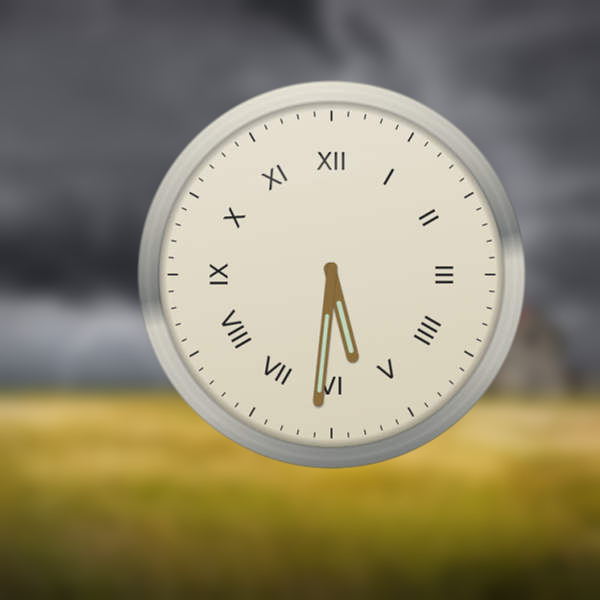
5:31
